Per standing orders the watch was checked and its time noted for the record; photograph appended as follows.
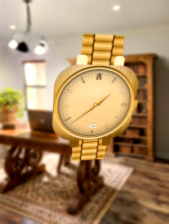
1:38
